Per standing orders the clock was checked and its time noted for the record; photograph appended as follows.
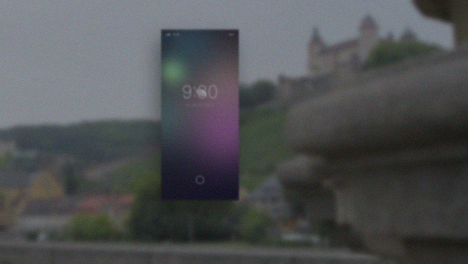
9:30
